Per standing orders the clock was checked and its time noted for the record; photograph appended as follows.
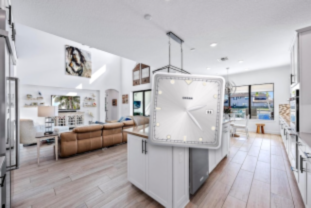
2:23
